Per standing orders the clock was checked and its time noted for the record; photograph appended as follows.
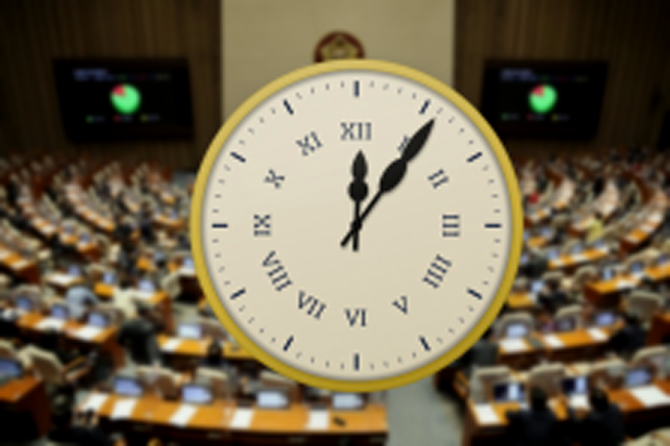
12:06
